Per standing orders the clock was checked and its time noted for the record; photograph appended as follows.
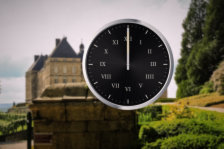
12:00
